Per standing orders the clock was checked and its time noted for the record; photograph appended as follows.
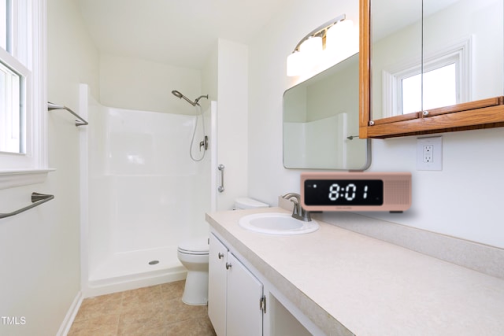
8:01
